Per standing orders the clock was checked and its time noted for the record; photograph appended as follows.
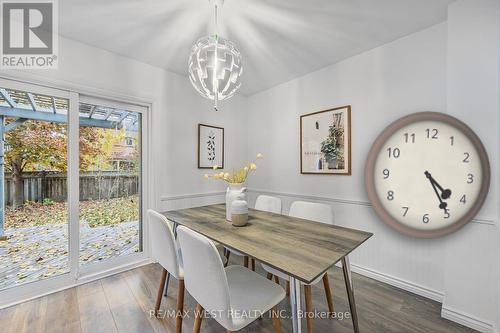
4:25
